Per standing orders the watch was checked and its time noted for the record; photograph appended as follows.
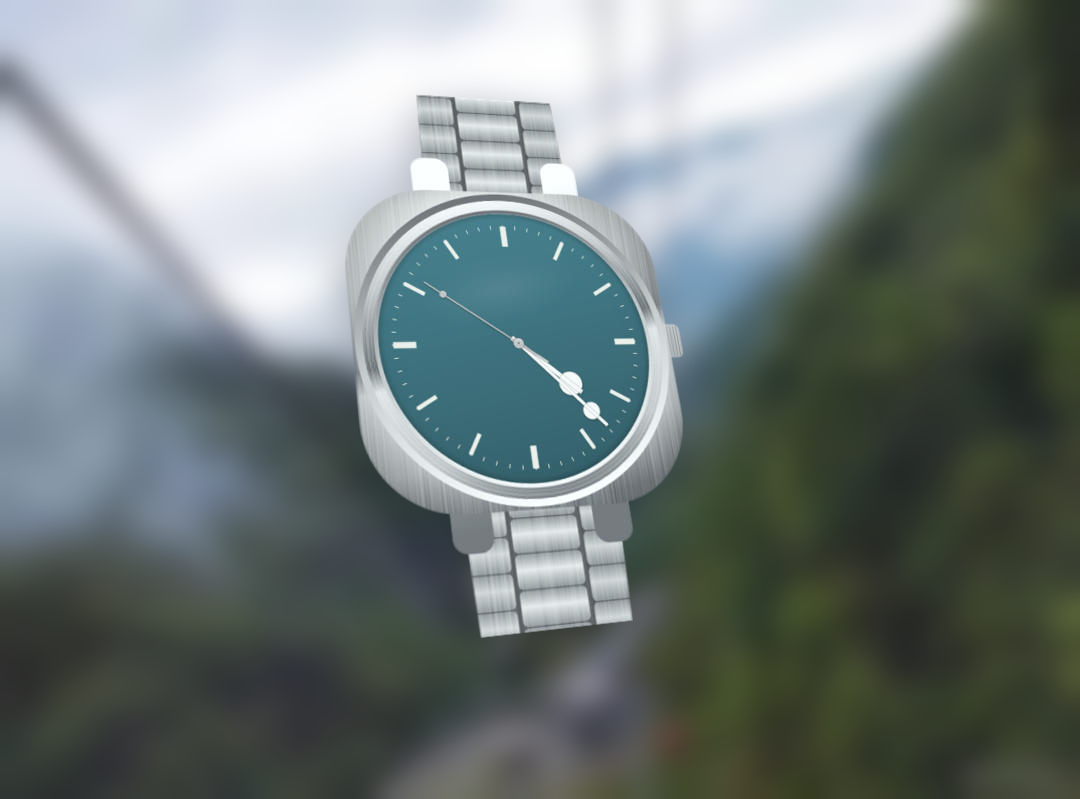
4:22:51
